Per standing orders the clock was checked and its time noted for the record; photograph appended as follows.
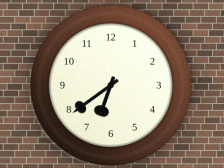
6:39
